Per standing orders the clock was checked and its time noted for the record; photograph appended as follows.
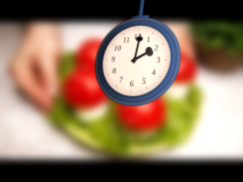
2:01
